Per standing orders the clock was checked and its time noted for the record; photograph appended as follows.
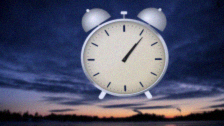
1:06
